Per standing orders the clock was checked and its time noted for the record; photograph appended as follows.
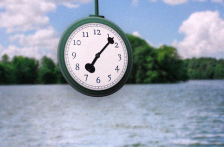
7:07
